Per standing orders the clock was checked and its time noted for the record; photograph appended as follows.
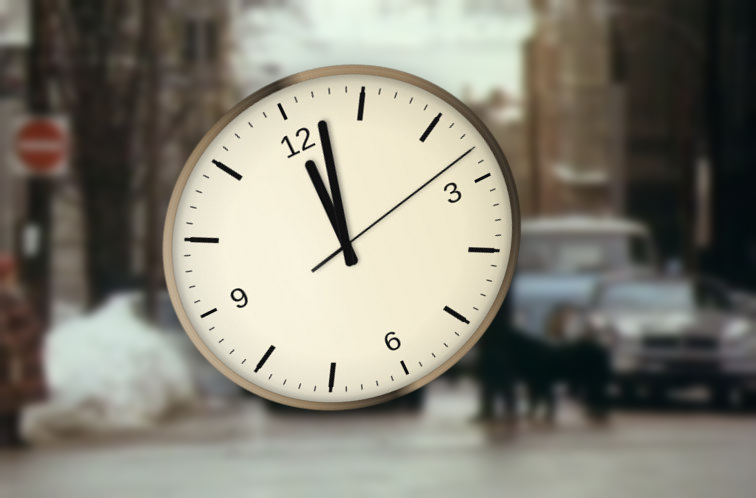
12:02:13
